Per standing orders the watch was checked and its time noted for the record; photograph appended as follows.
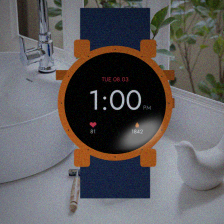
1:00
